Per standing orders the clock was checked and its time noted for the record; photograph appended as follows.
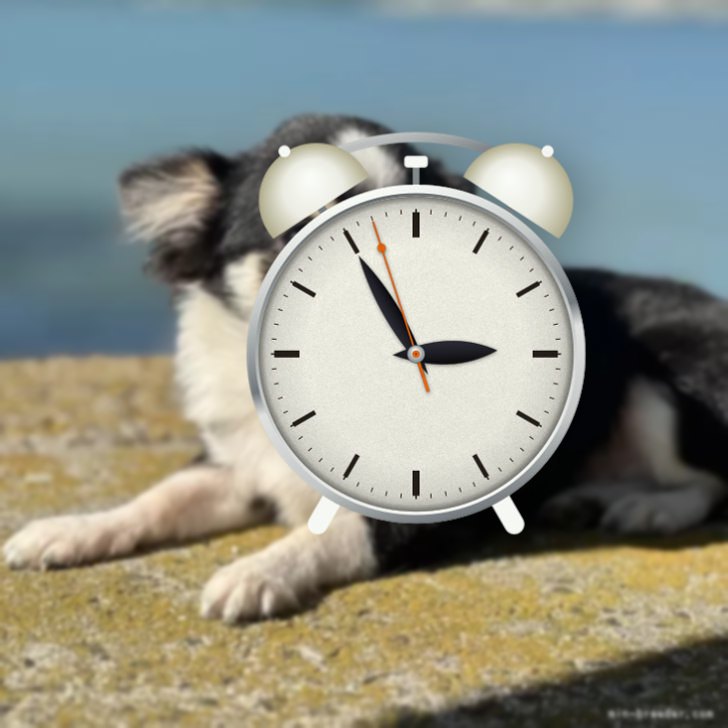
2:54:57
